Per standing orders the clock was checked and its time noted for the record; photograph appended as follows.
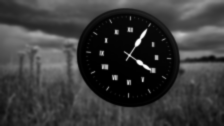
4:05
